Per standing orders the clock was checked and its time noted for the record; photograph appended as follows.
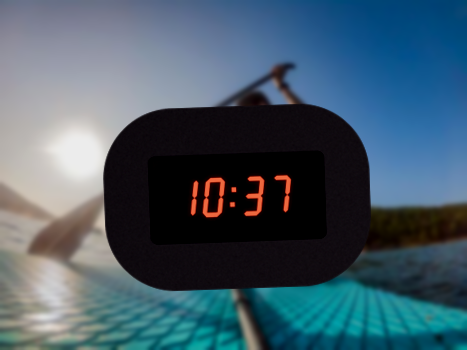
10:37
